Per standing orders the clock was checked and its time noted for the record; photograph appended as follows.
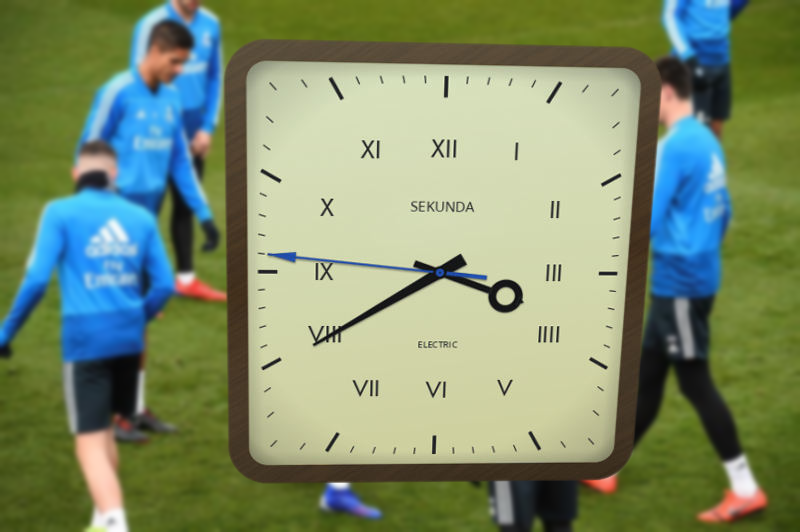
3:39:46
